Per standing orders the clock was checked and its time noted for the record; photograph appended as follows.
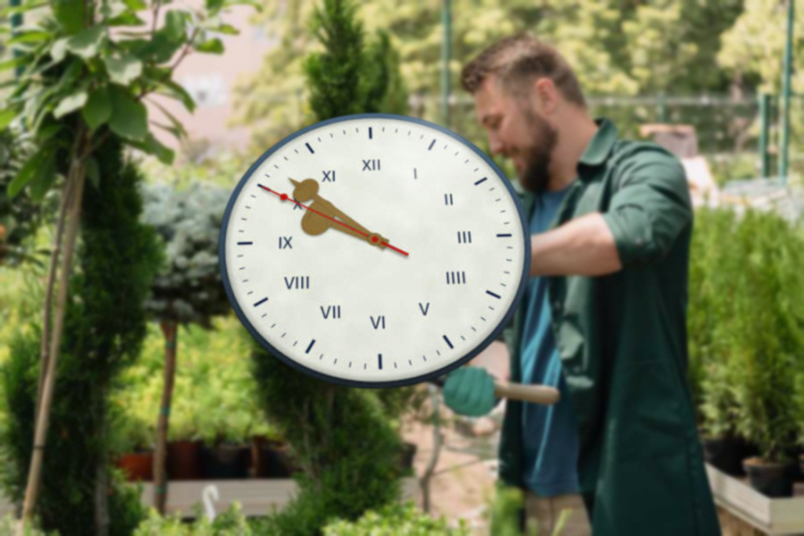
9:51:50
